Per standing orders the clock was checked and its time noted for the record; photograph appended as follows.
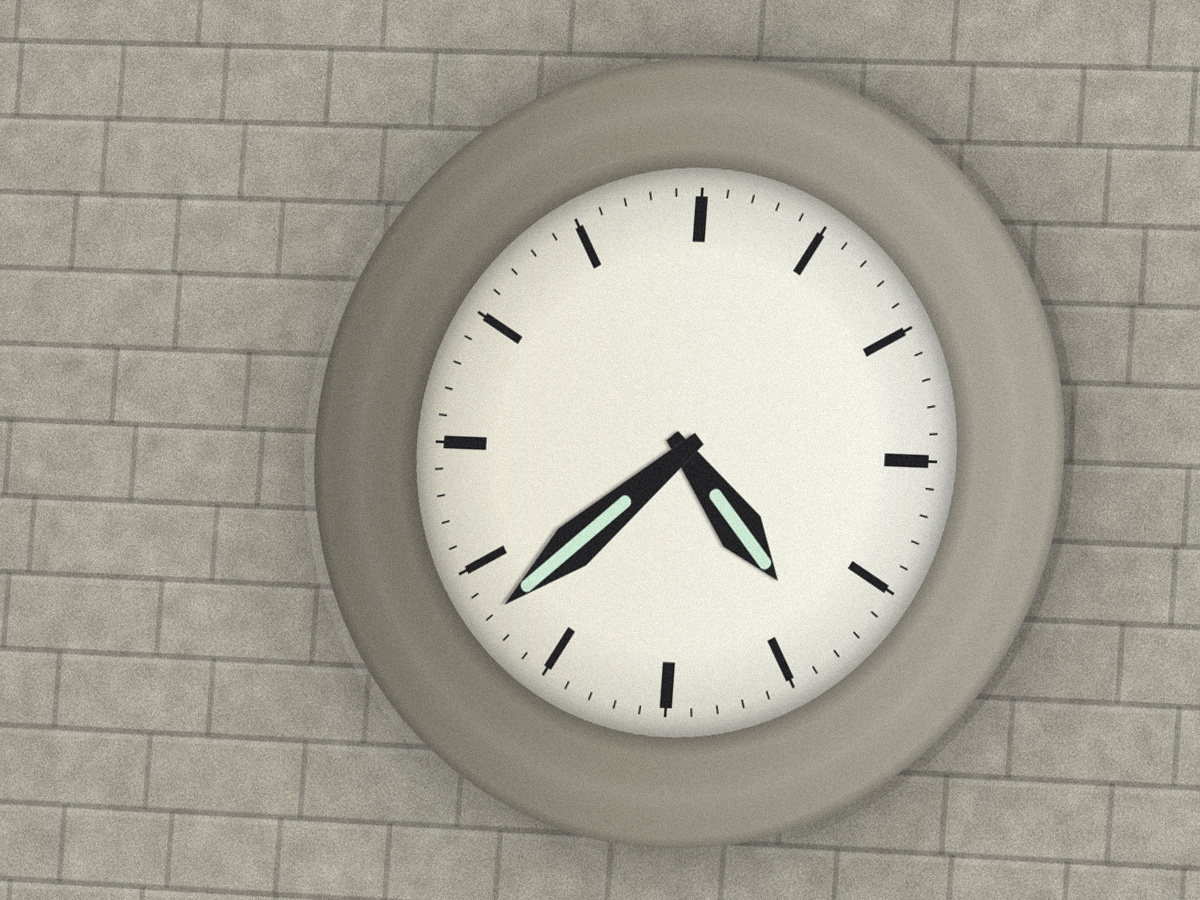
4:38
